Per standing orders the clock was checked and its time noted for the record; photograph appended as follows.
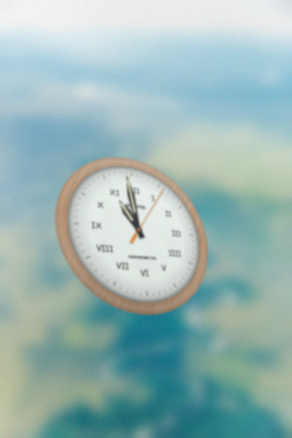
10:59:06
